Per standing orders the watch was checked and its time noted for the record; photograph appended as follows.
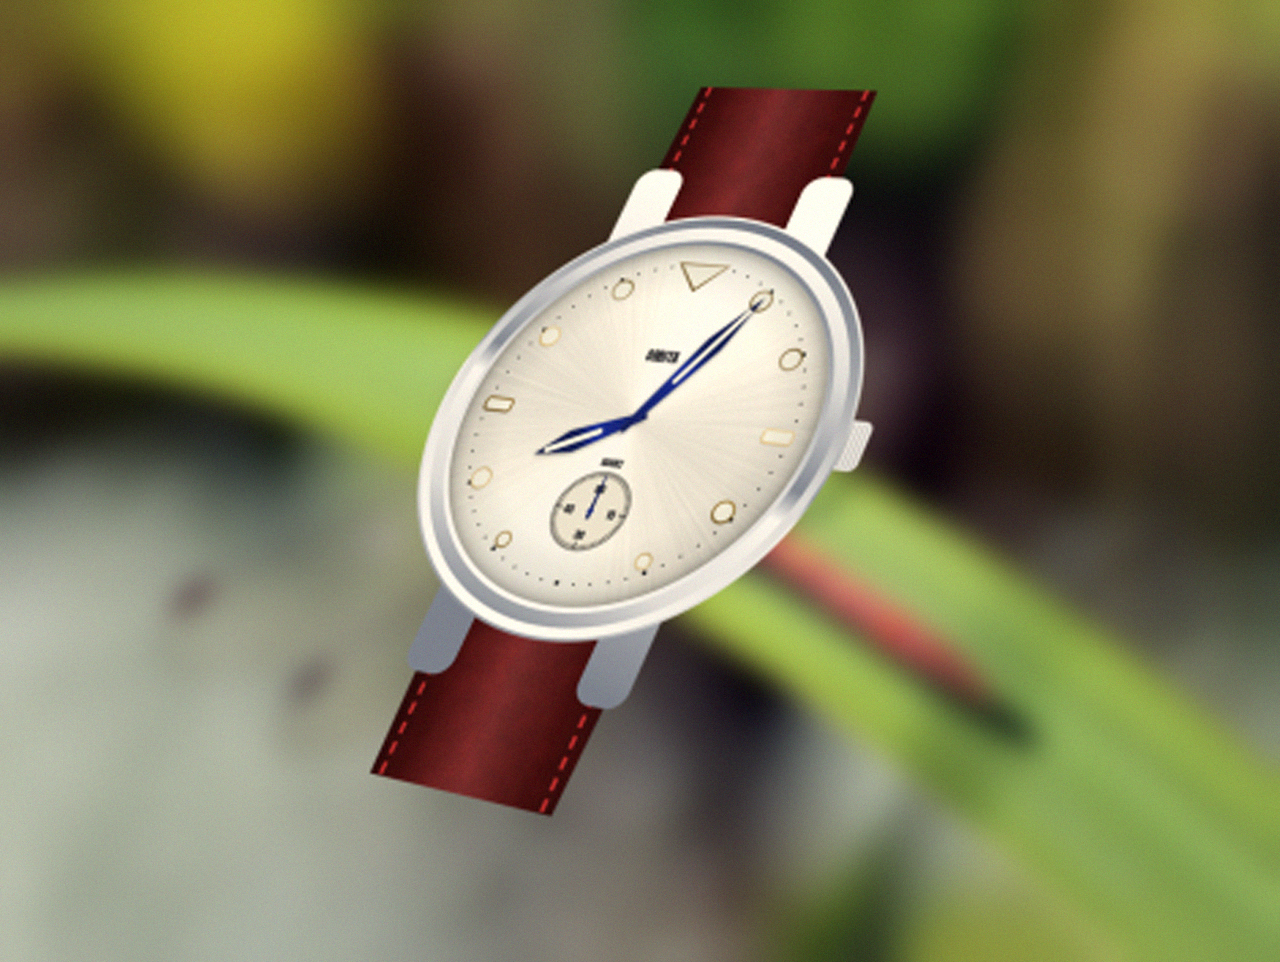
8:05
